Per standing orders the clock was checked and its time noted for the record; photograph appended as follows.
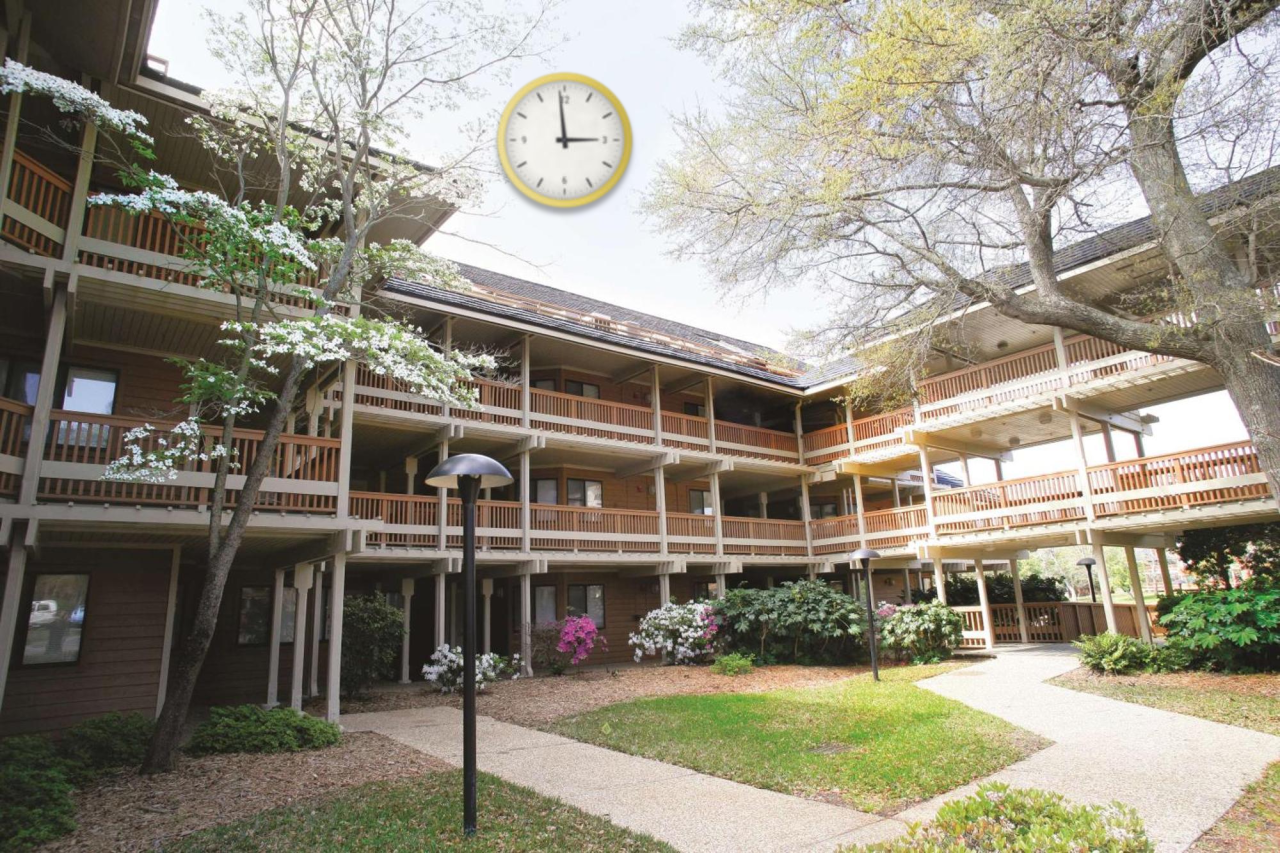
2:59
